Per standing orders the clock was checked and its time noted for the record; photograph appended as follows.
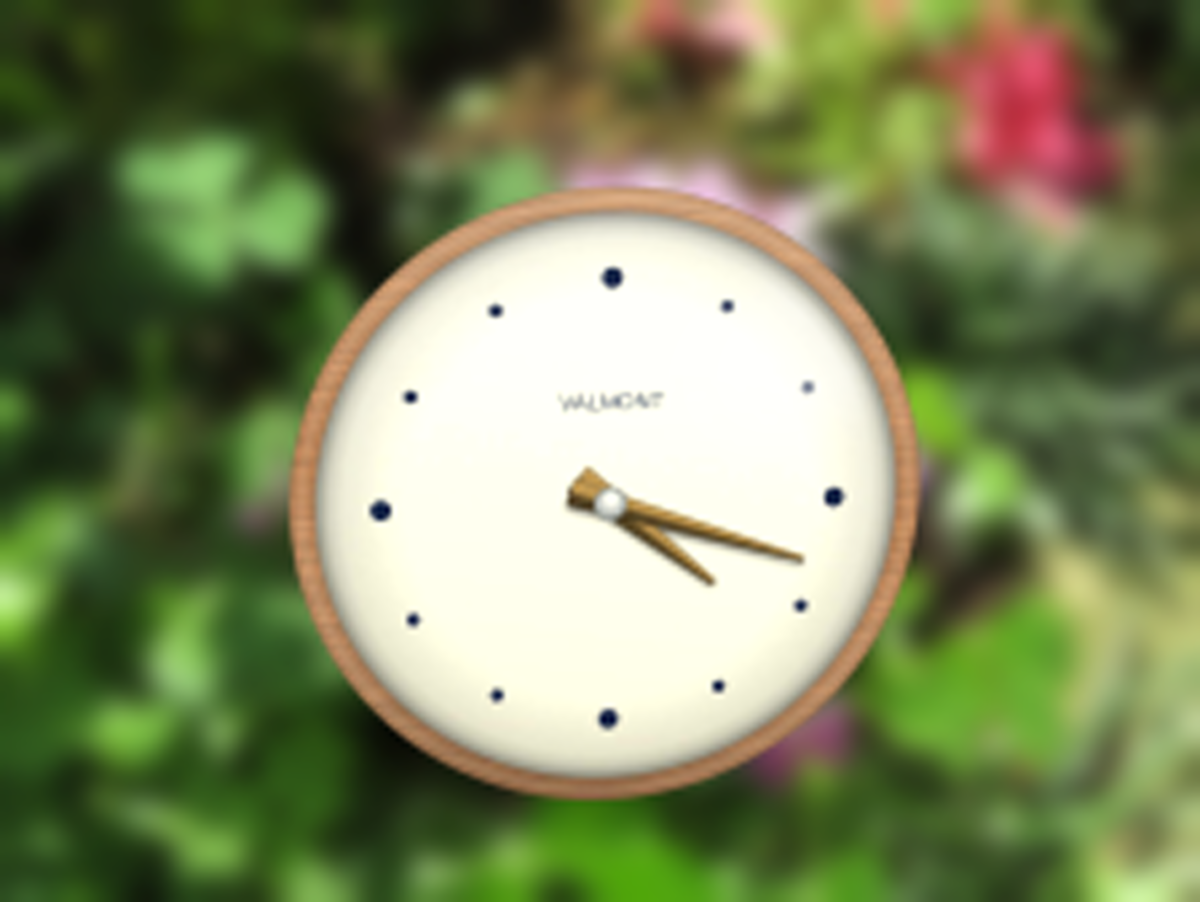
4:18
